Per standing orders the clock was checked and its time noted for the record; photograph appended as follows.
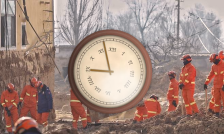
8:57
